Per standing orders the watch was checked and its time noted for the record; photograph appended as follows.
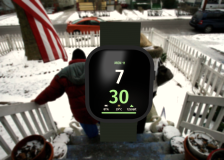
7:30
